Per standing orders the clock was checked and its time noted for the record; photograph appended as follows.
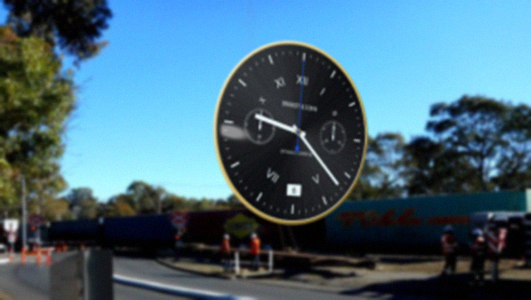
9:22
